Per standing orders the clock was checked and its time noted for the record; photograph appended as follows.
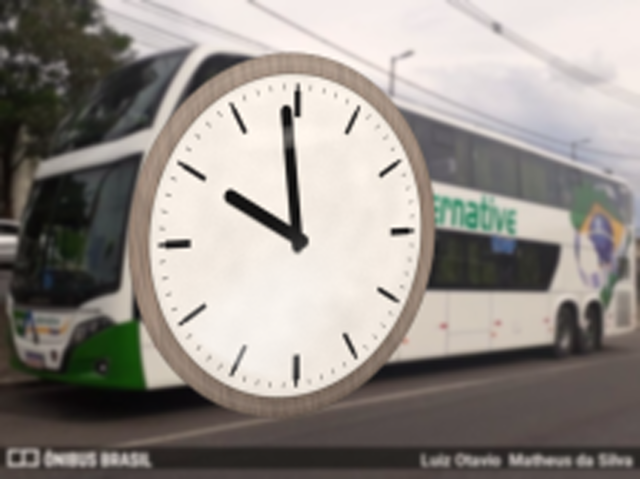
9:59
